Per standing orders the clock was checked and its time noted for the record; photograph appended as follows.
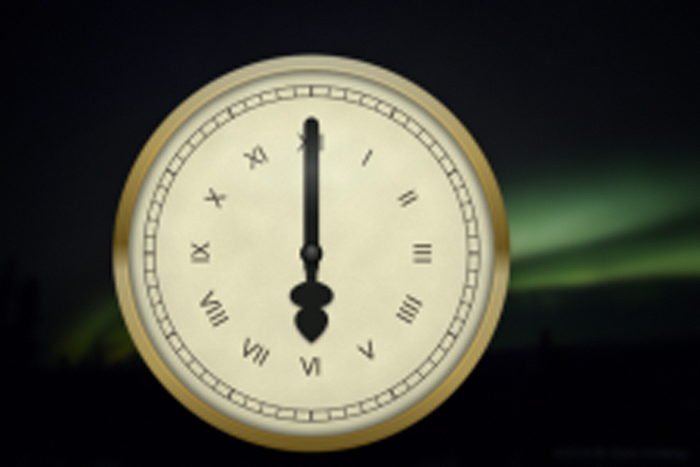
6:00
